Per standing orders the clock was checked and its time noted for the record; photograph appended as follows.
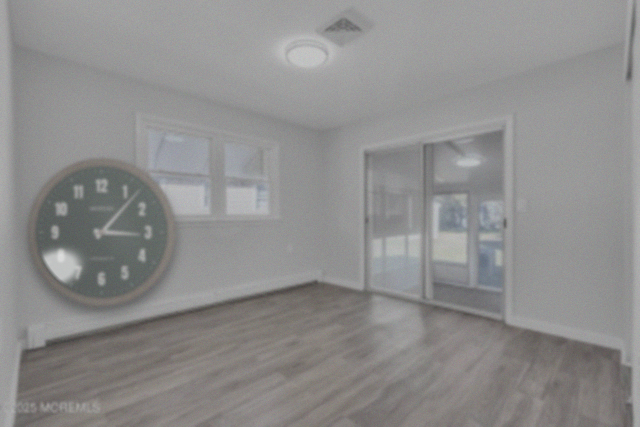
3:07
